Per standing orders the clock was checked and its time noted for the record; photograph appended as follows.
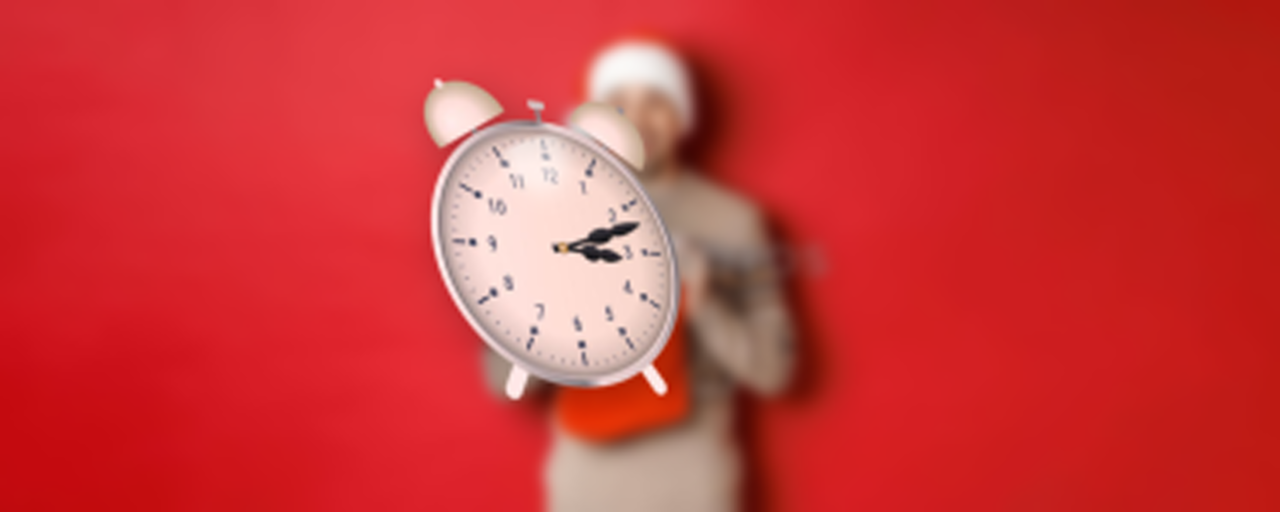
3:12
